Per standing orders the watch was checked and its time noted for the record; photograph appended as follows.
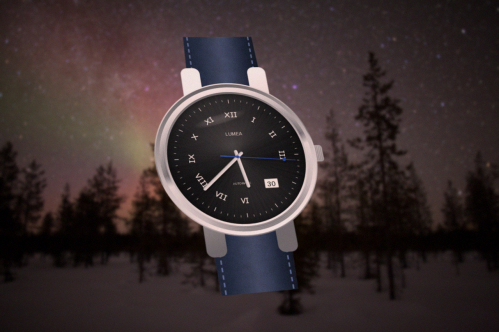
5:38:16
